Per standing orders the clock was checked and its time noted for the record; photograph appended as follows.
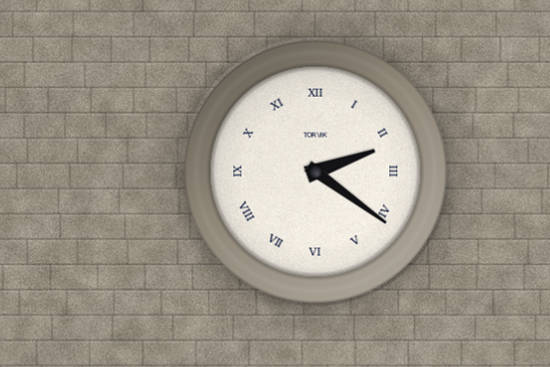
2:21
